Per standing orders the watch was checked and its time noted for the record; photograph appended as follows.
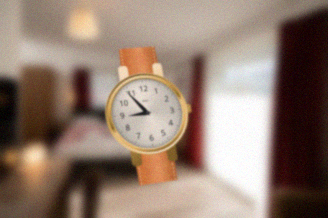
8:54
